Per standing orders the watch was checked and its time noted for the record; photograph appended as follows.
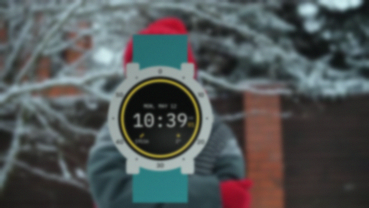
10:39
